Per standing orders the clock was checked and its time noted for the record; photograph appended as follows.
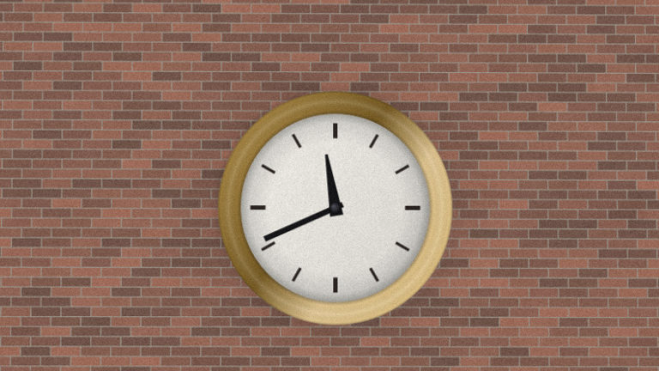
11:41
